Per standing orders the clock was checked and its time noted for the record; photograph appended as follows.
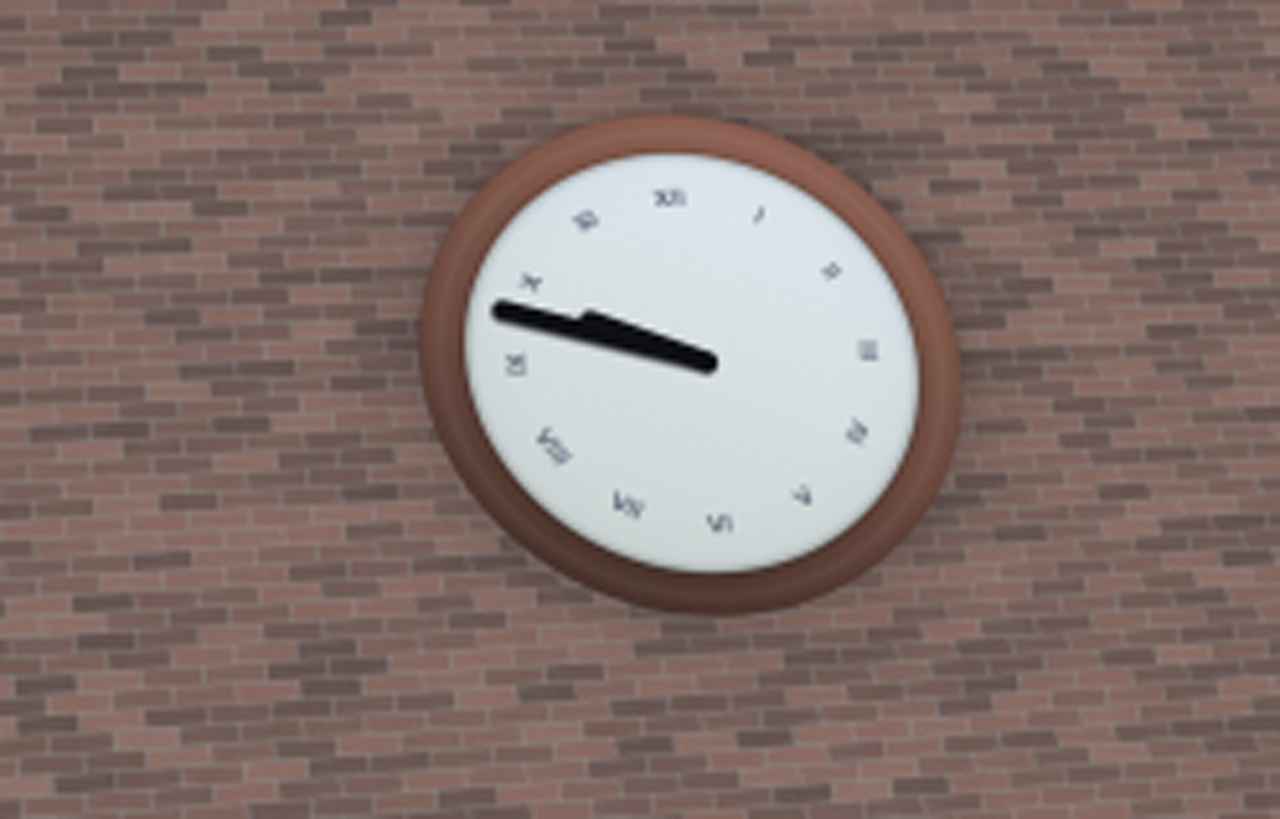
9:48
